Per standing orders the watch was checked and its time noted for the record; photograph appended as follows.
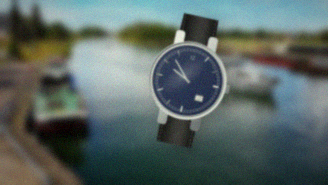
9:53
